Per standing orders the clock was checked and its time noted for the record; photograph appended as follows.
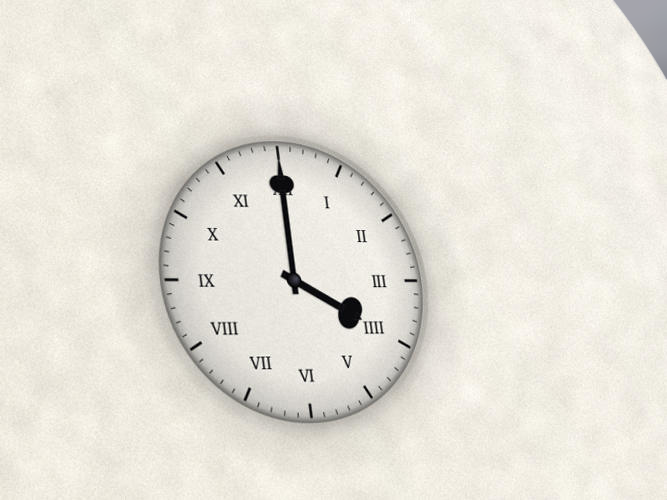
4:00
